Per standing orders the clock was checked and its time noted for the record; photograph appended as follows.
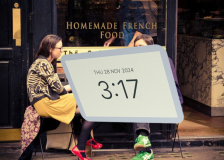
3:17
